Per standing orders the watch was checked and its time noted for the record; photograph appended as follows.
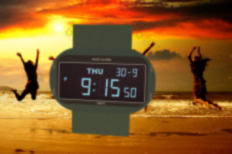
9:15
